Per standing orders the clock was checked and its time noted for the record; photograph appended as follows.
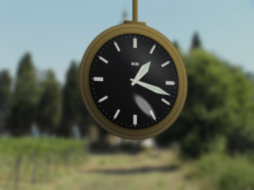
1:18
